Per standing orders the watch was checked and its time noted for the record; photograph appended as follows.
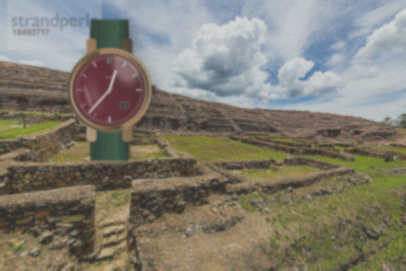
12:37
